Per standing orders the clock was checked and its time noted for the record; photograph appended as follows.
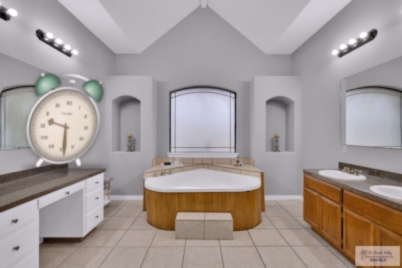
9:29
